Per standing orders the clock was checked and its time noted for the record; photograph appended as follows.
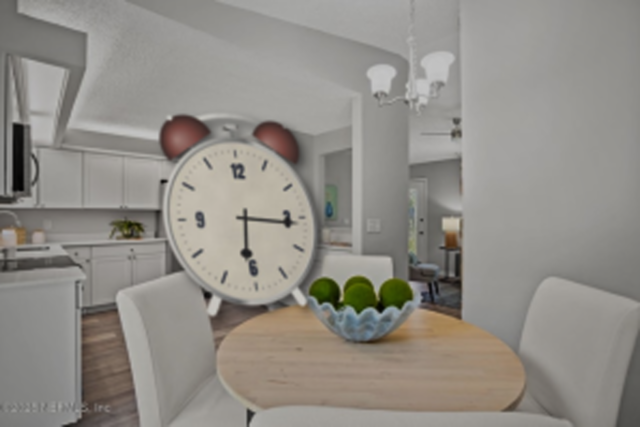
6:16
